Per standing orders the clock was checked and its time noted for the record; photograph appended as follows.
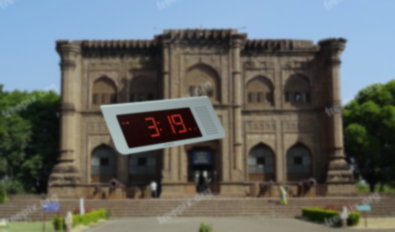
3:19
